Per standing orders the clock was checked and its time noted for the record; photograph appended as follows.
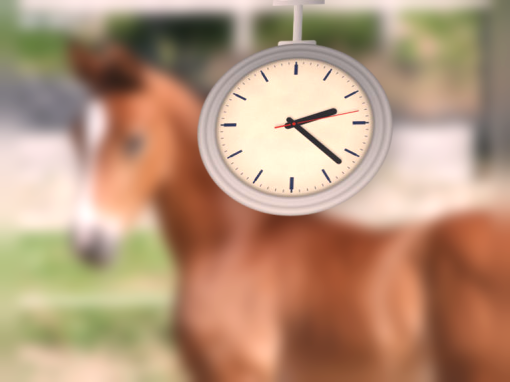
2:22:13
